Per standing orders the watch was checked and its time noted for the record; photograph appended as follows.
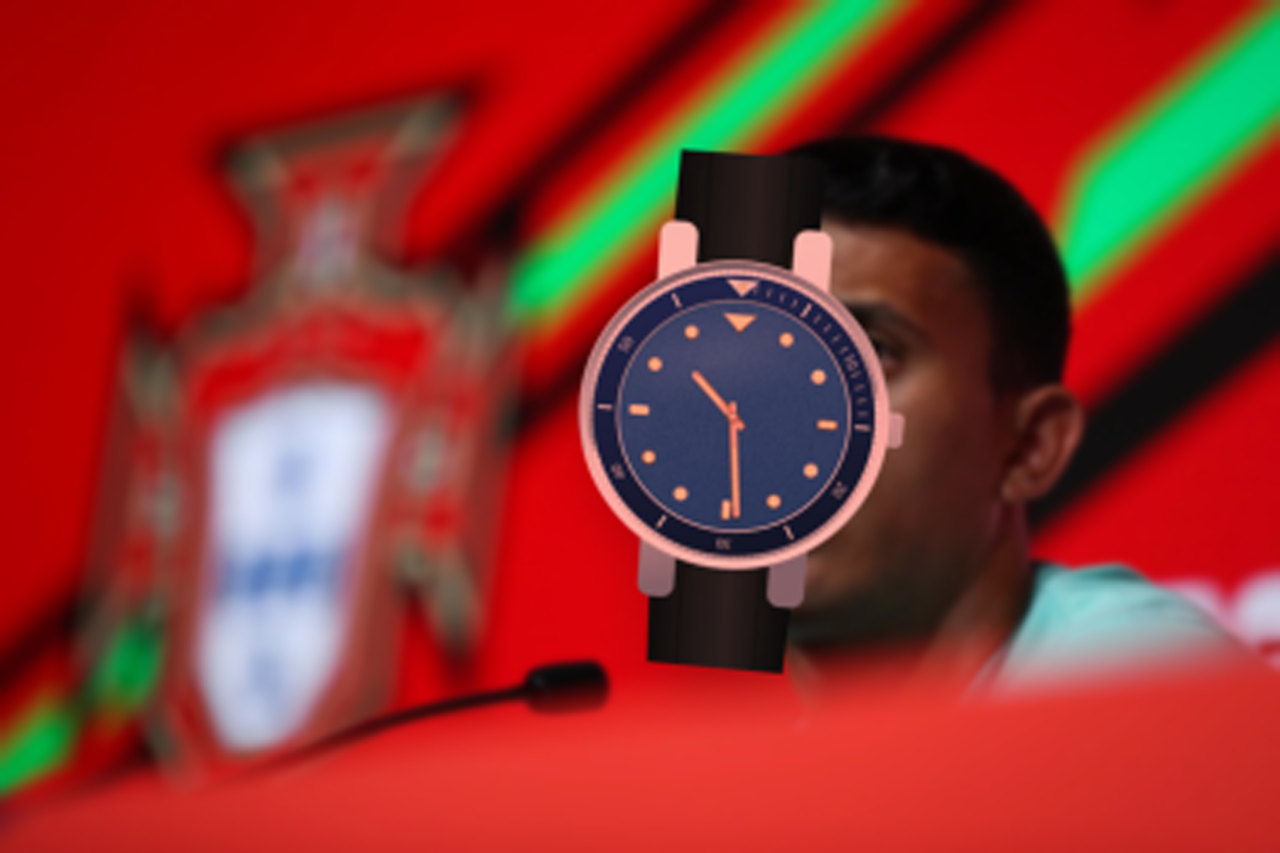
10:29
